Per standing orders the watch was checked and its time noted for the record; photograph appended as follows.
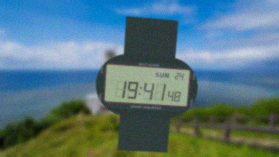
19:41:48
